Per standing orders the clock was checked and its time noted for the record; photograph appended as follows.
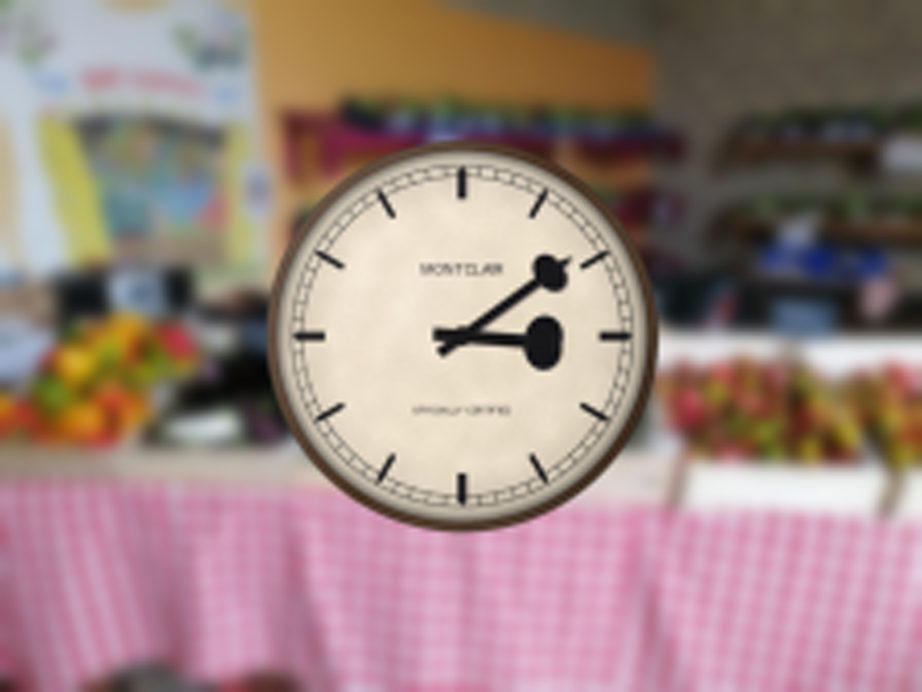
3:09
